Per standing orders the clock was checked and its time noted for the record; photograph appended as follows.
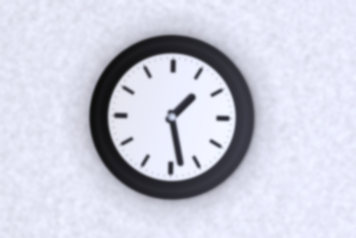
1:28
